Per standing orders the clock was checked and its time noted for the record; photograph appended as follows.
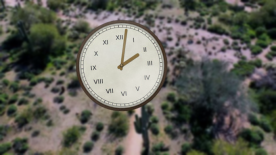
2:02
